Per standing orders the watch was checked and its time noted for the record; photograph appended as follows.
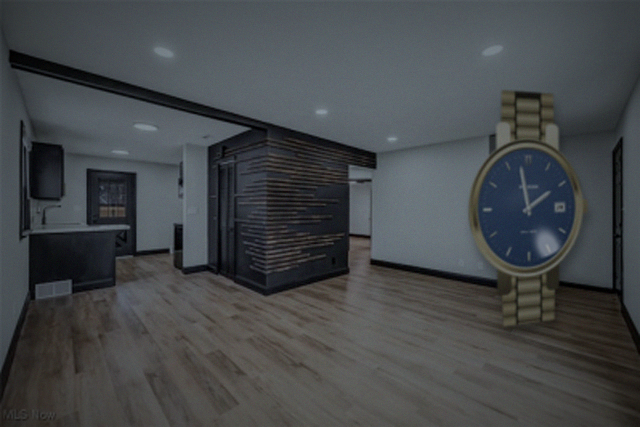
1:58
